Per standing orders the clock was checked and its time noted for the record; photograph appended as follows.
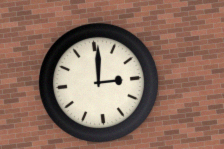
3:01
